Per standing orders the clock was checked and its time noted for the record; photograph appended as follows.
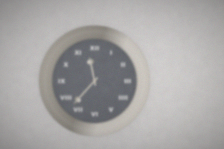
11:37
